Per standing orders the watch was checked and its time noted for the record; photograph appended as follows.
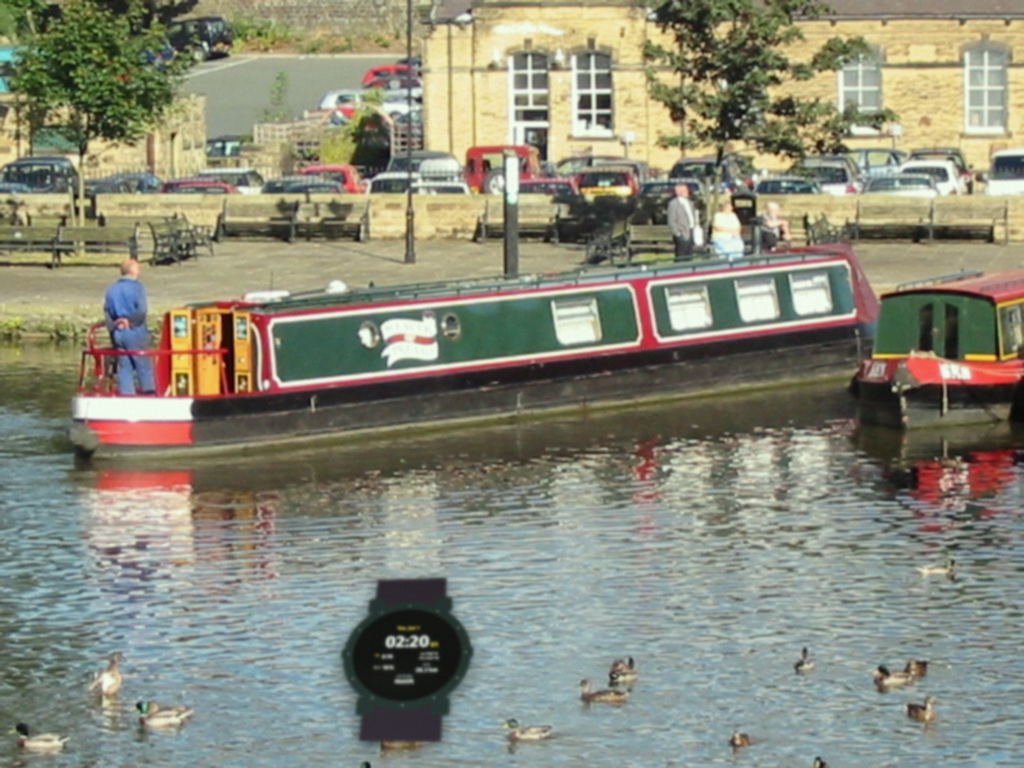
2:20
